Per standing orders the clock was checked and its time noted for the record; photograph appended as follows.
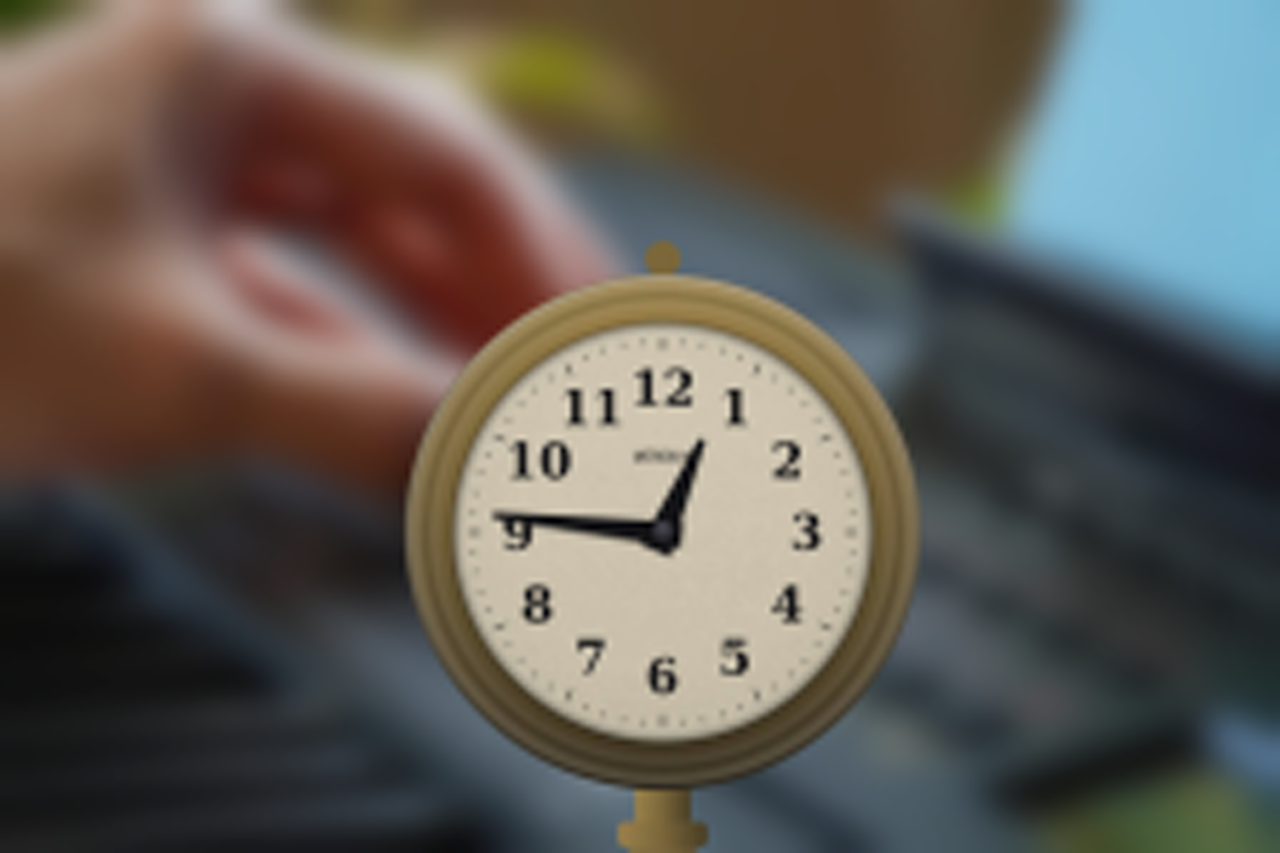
12:46
